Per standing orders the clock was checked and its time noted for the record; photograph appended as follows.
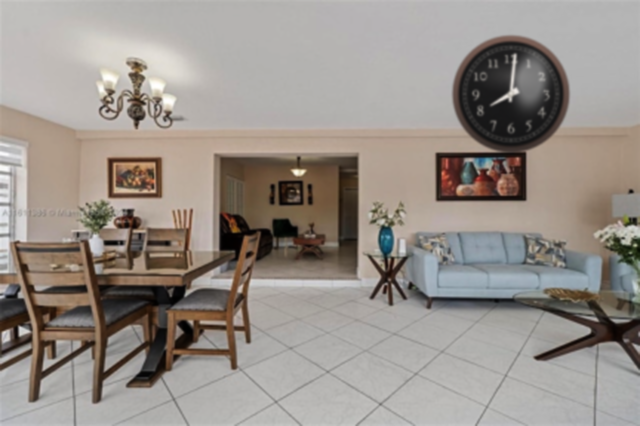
8:01
